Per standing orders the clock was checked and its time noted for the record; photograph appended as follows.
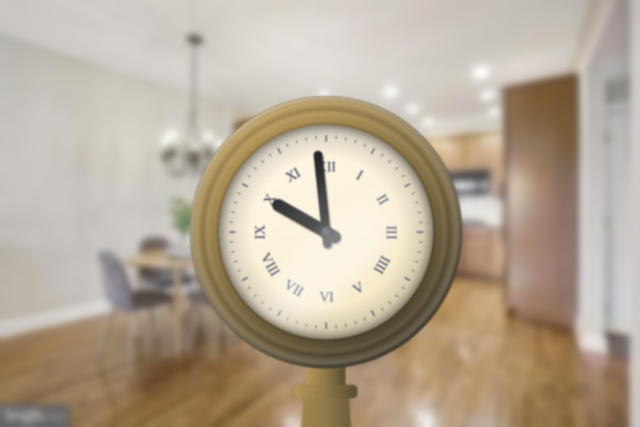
9:59
